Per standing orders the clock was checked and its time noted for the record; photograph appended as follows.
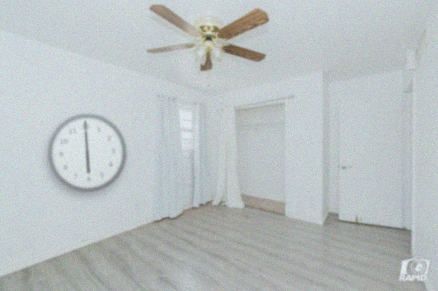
6:00
